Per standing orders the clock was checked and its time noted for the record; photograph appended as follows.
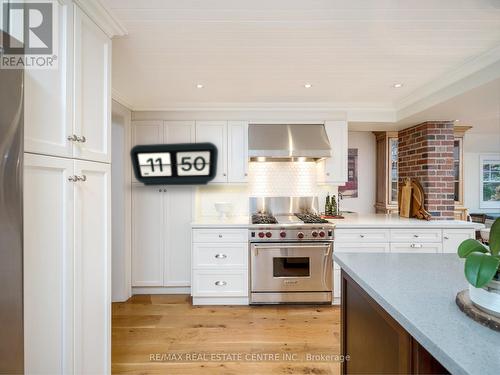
11:50
